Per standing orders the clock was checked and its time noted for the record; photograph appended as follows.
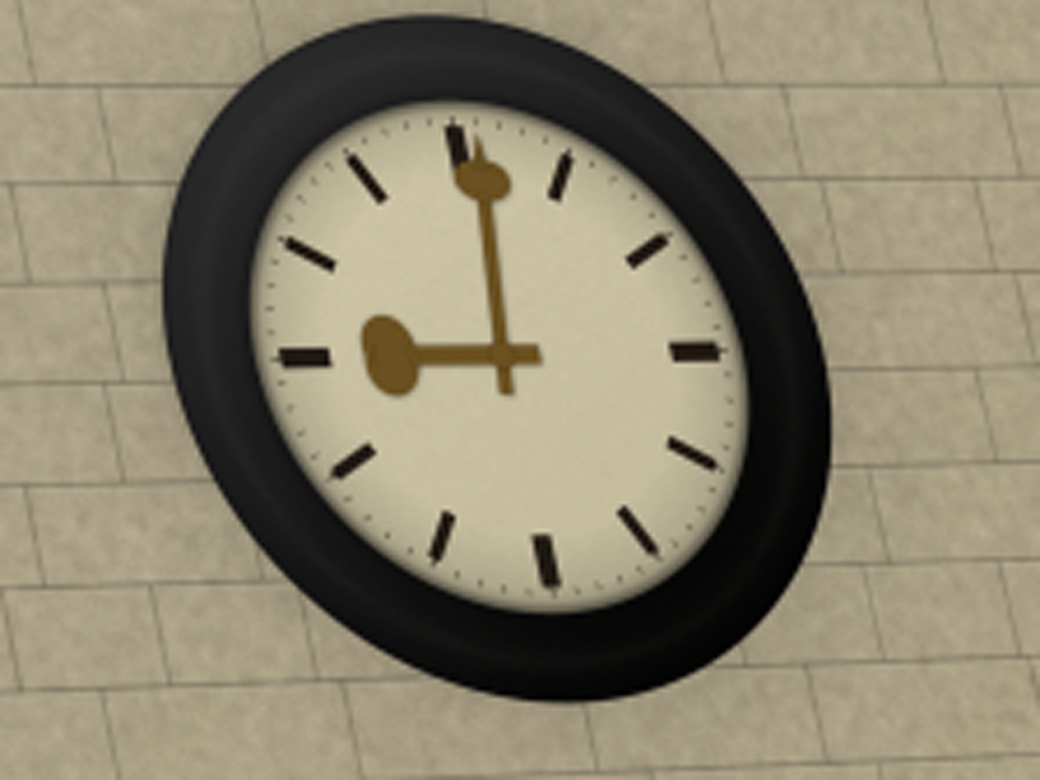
9:01
